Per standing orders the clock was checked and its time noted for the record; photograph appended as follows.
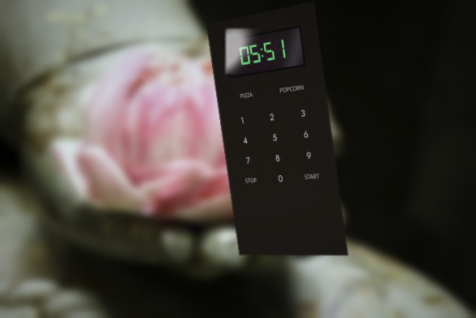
5:51
